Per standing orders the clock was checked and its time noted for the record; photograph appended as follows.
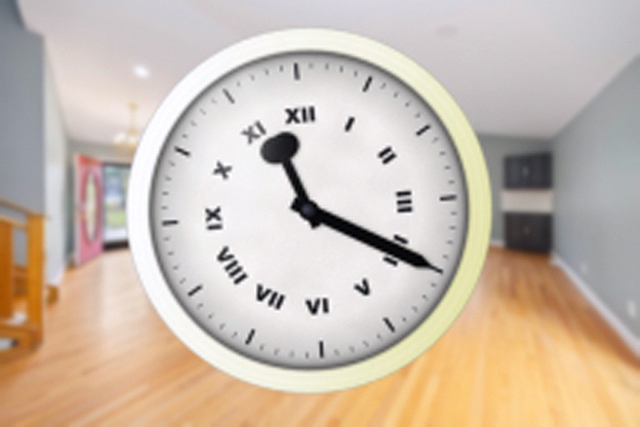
11:20
